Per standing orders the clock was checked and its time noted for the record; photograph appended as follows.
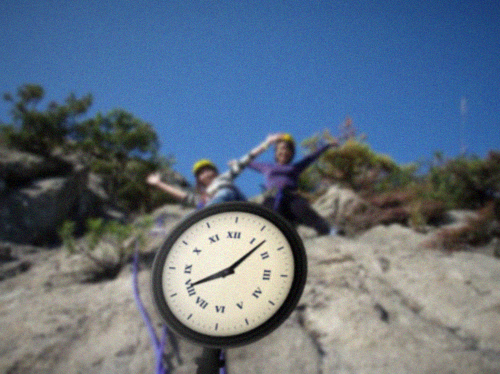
8:07
